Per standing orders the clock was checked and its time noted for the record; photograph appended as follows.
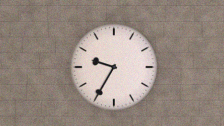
9:35
